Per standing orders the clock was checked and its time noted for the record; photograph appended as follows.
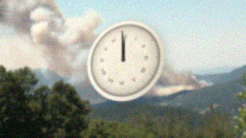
11:59
